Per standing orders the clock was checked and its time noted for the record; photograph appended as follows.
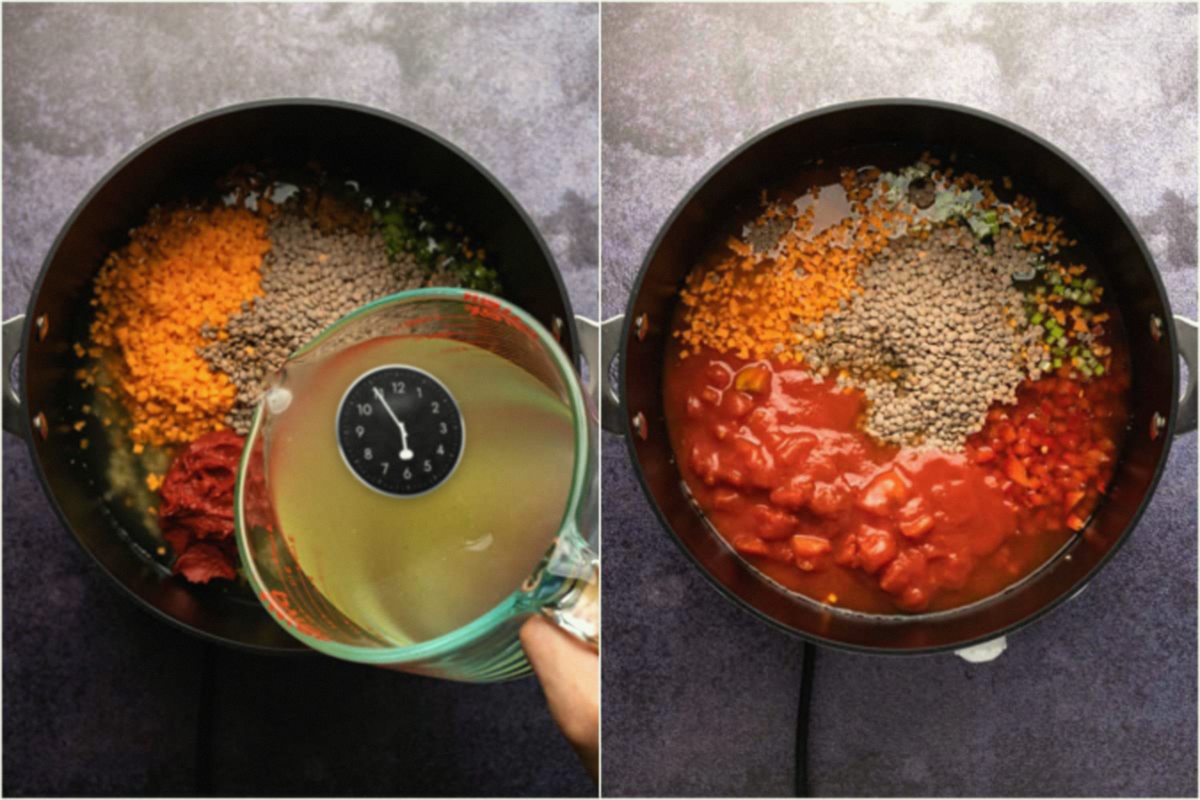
5:55
